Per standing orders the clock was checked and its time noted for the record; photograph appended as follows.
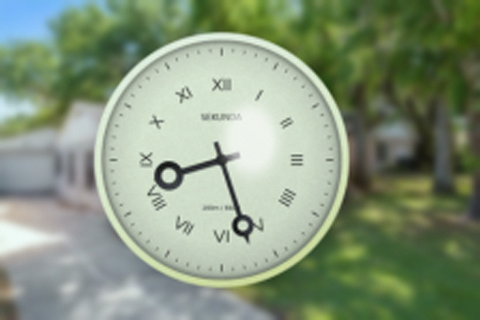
8:27
